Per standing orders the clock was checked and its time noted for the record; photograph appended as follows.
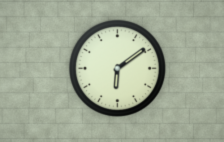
6:09
